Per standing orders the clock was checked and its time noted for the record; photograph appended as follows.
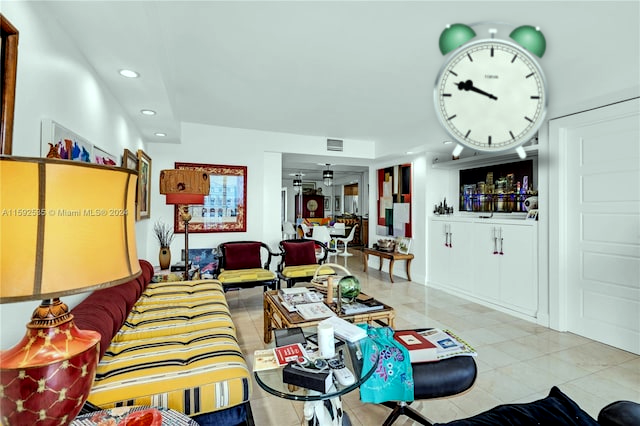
9:48
